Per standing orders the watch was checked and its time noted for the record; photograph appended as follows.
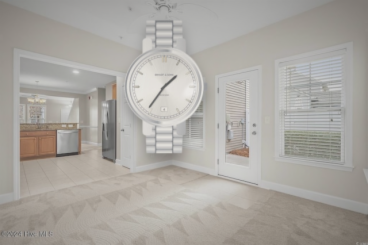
1:36
